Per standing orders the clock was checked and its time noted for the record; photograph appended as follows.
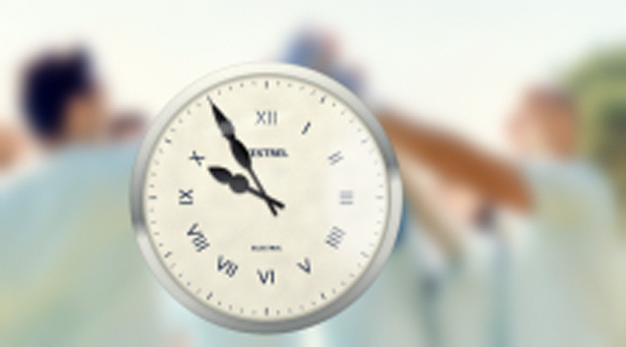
9:55
